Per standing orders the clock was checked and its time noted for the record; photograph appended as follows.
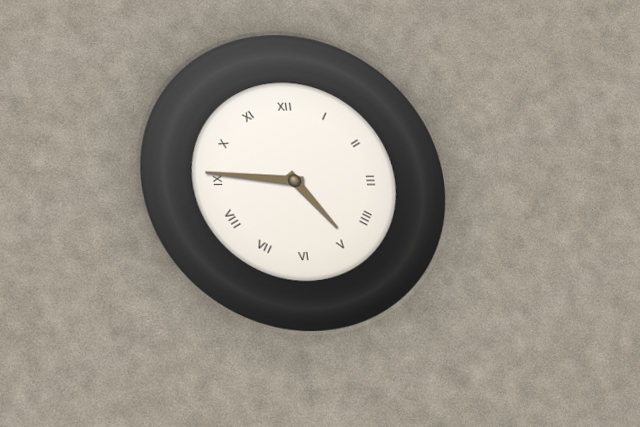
4:46
